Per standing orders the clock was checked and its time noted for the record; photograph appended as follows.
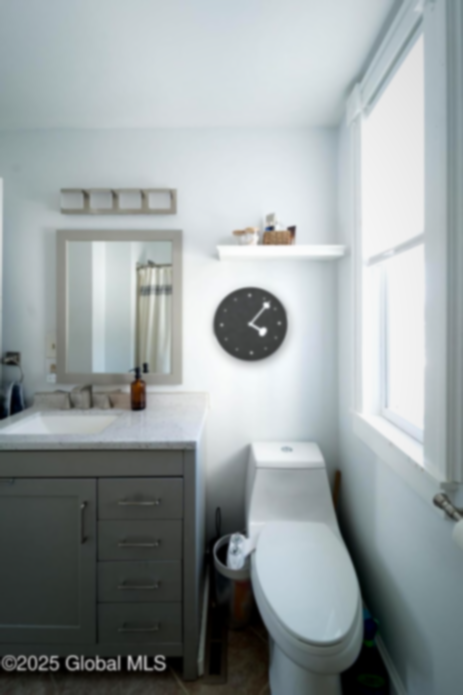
4:07
